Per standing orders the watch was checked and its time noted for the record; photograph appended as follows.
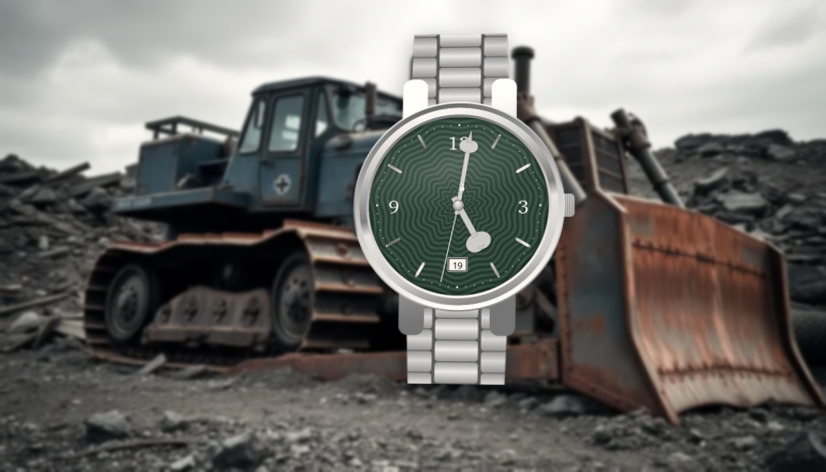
5:01:32
